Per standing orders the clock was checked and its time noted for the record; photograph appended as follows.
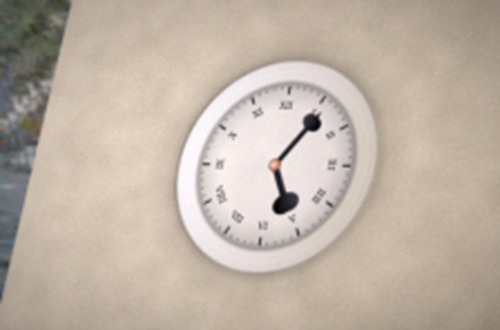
5:06
